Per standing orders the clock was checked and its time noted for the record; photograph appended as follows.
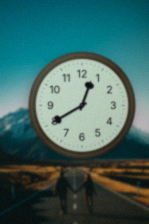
12:40
